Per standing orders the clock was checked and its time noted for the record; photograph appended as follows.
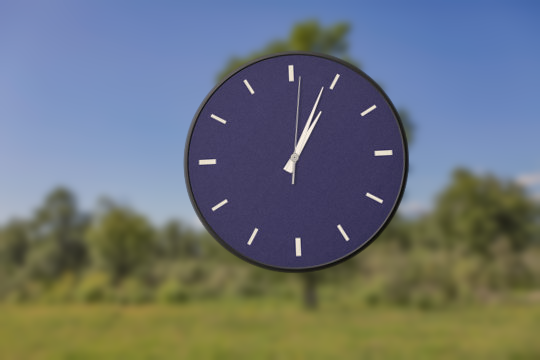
1:04:01
